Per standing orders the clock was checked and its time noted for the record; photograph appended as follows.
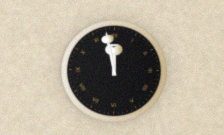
11:58
